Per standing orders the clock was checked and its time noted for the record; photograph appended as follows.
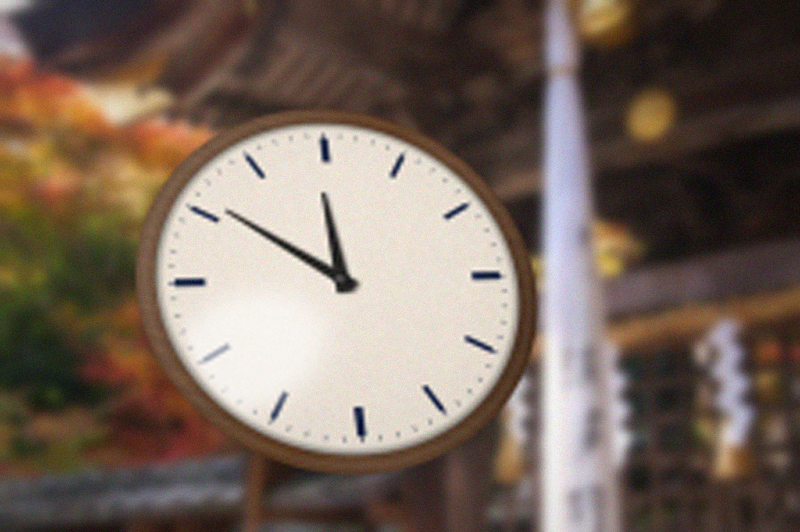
11:51
